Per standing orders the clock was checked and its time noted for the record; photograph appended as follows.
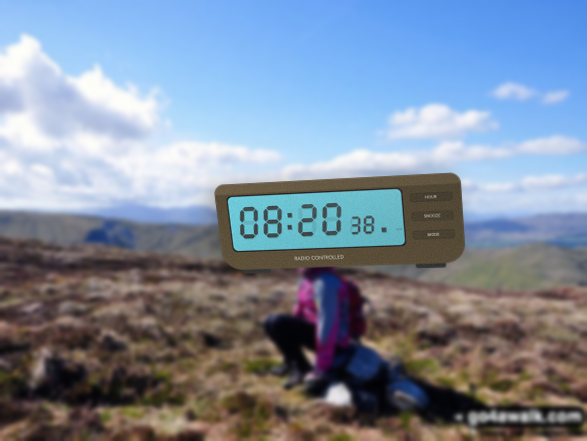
8:20:38
